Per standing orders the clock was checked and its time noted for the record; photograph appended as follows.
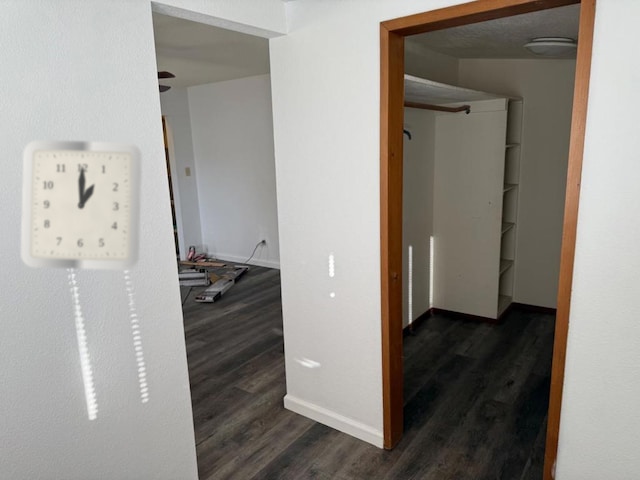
1:00
